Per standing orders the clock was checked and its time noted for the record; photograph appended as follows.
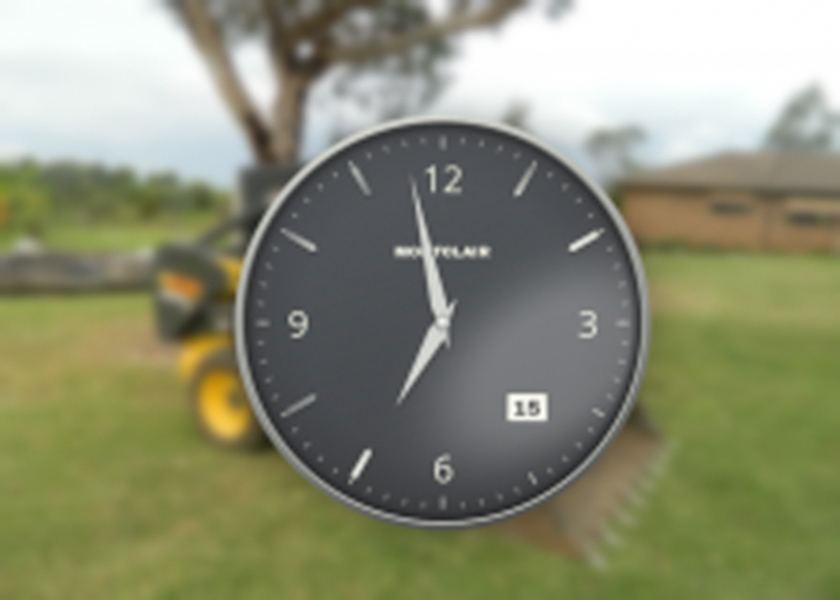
6:58
